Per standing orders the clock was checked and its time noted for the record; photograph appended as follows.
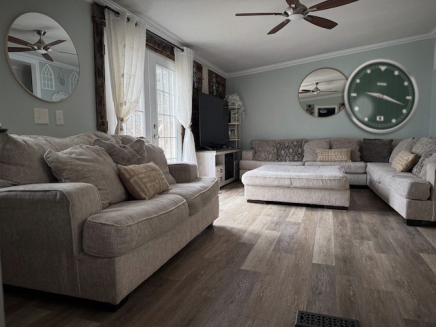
9:18
